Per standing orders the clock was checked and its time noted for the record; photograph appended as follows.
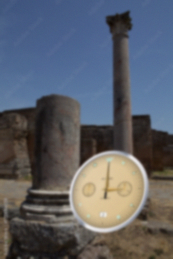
3:00
